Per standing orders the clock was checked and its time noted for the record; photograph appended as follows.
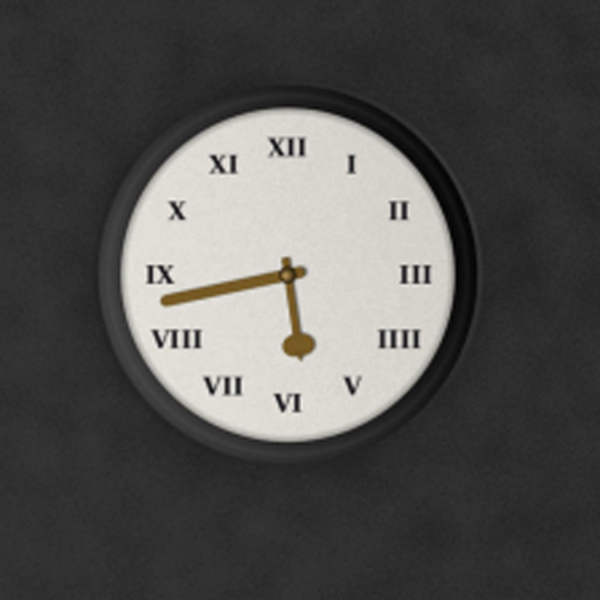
5:43
